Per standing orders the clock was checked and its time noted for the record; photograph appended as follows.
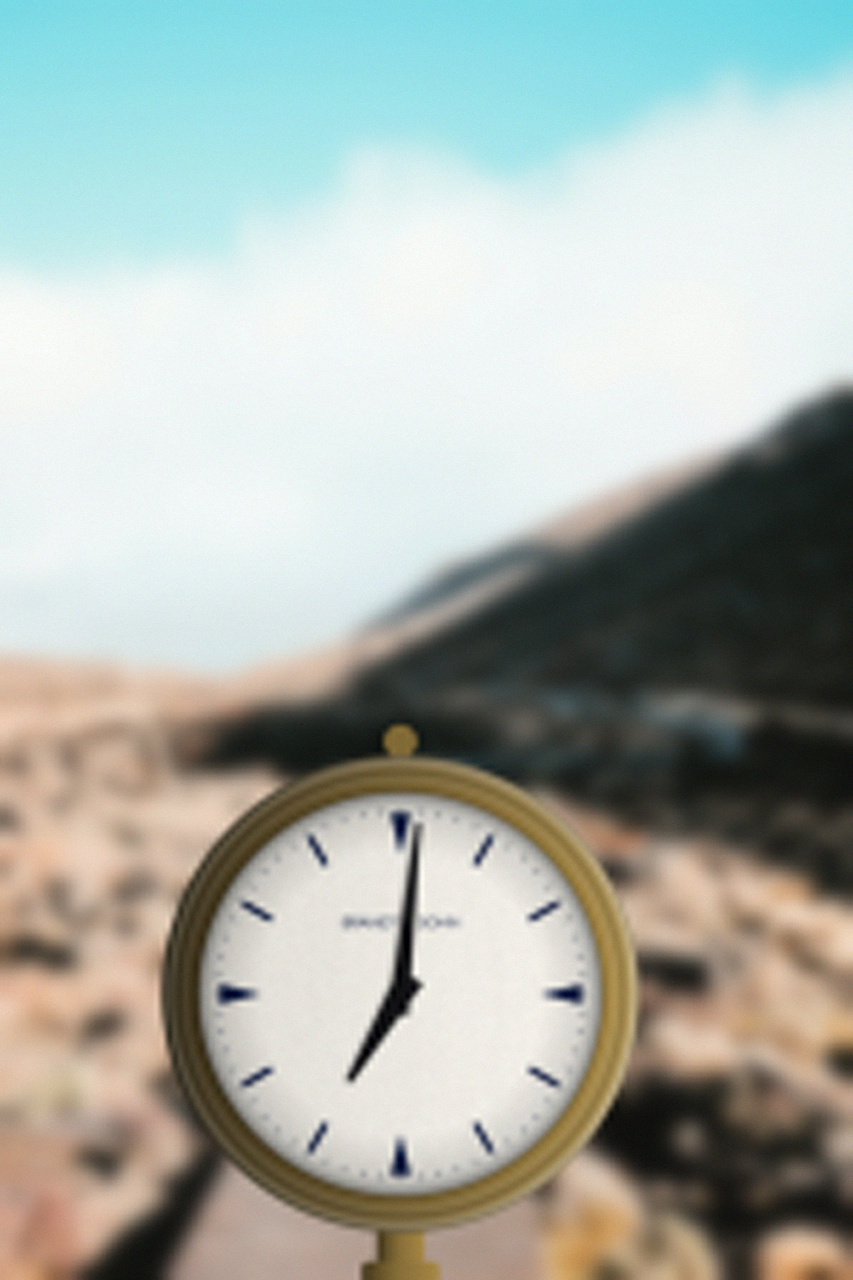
7:01
